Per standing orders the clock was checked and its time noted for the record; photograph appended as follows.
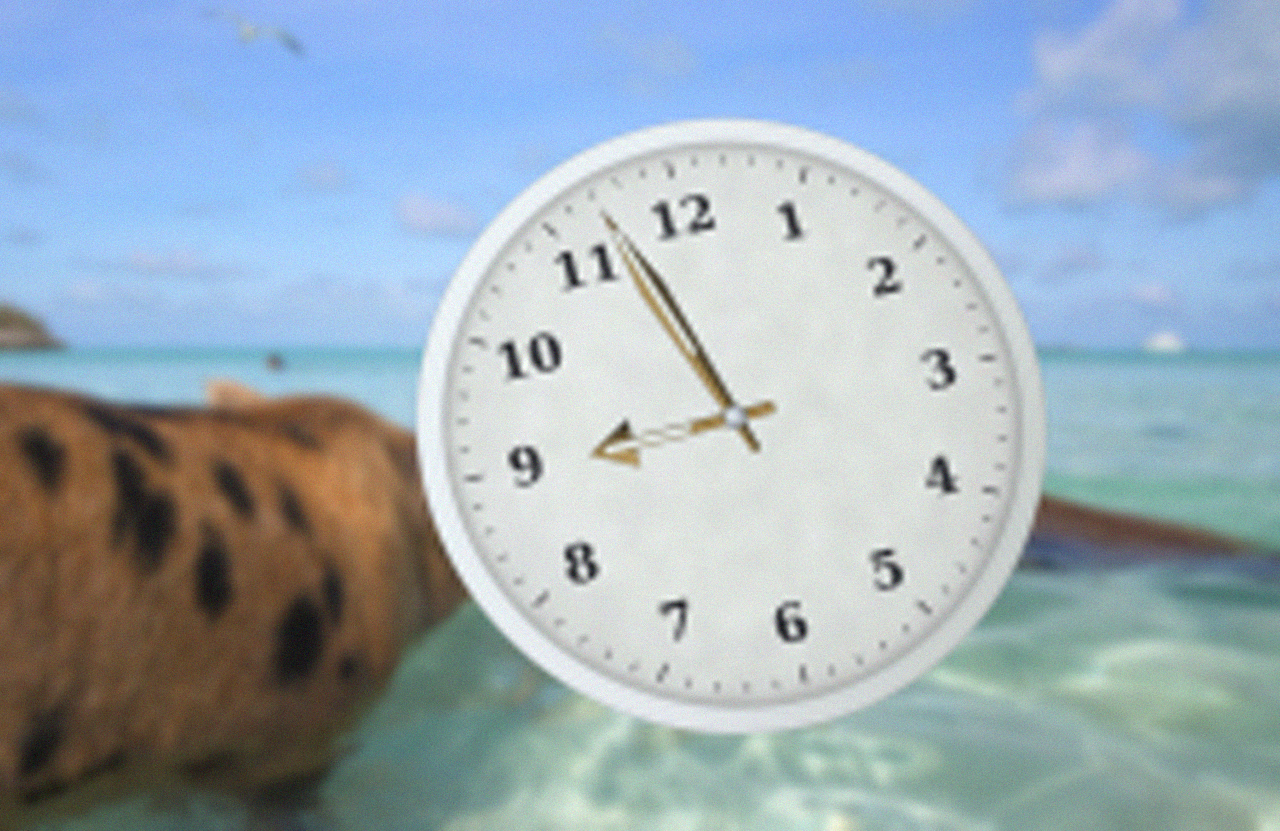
8:57
